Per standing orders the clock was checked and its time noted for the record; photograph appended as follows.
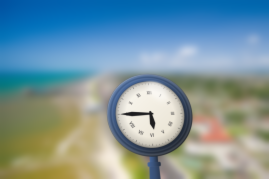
5:45
